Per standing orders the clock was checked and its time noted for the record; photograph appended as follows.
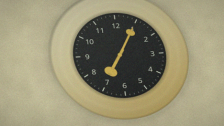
7:05
